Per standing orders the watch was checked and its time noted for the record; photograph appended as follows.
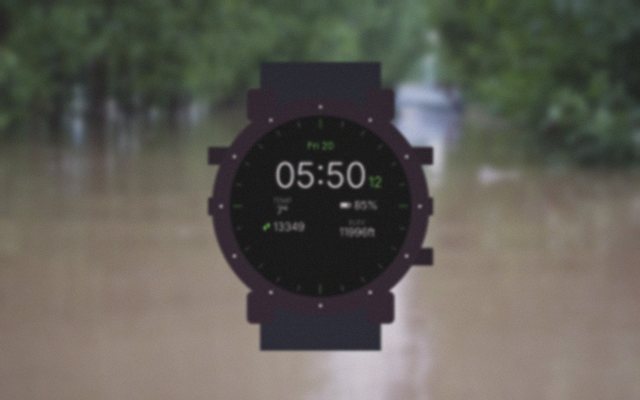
5:50
